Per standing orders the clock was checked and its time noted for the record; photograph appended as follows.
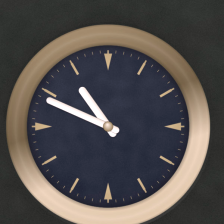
10:49
